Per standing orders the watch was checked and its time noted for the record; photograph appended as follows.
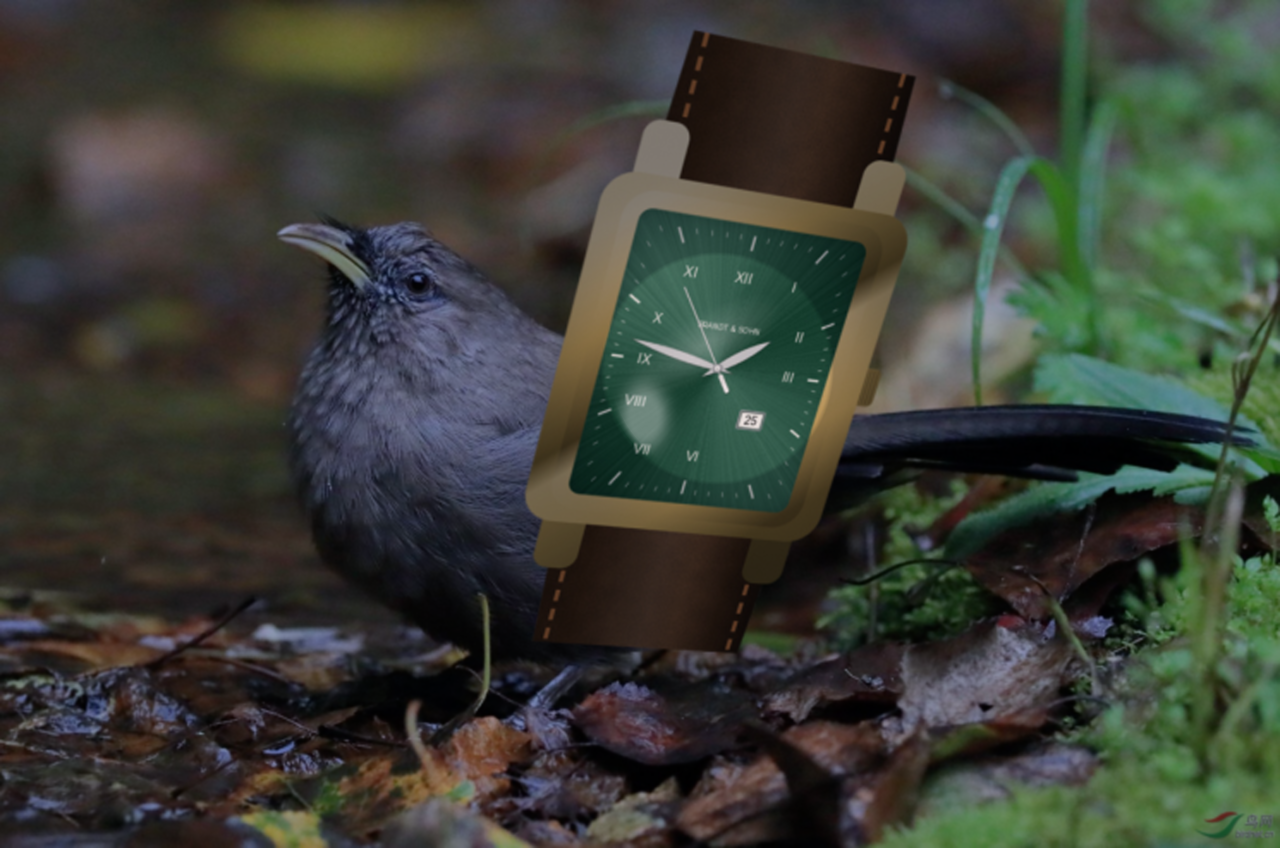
1:46:54
